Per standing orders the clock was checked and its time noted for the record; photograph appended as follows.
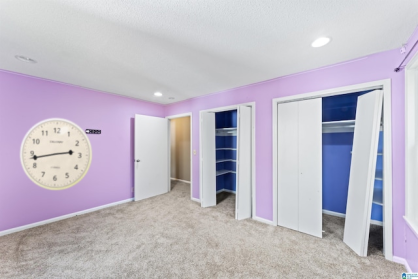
2:43
